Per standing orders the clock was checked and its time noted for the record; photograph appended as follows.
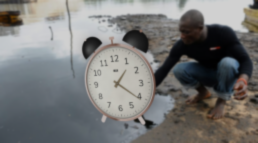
1:21
